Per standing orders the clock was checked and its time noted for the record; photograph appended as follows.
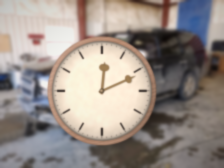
12:11
